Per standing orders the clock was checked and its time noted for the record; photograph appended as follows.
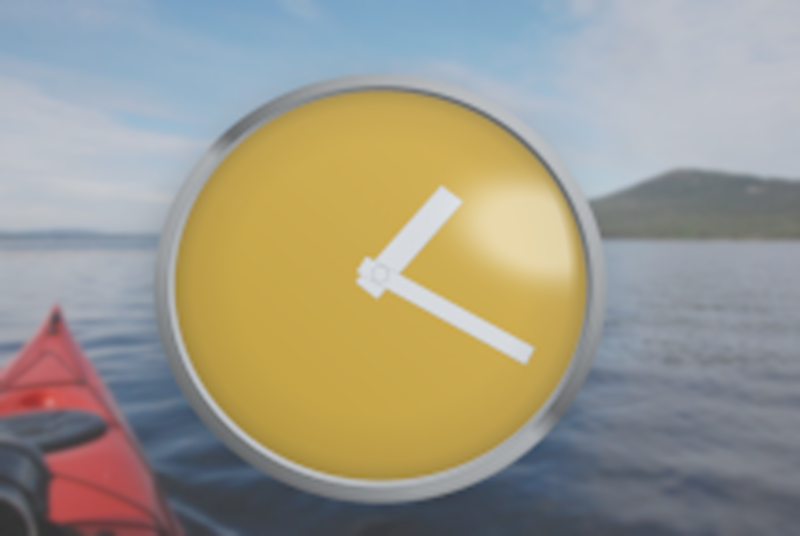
1:20
